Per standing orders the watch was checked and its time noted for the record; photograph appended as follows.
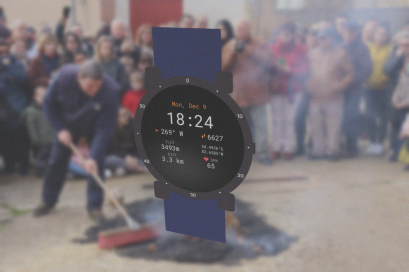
18:24
